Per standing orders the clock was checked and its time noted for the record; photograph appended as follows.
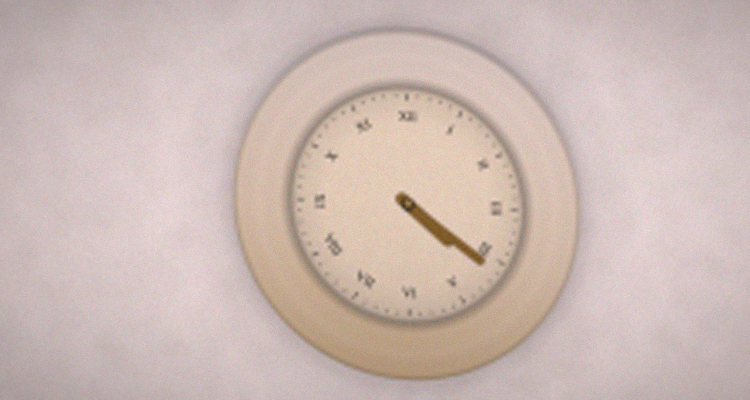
4:21
